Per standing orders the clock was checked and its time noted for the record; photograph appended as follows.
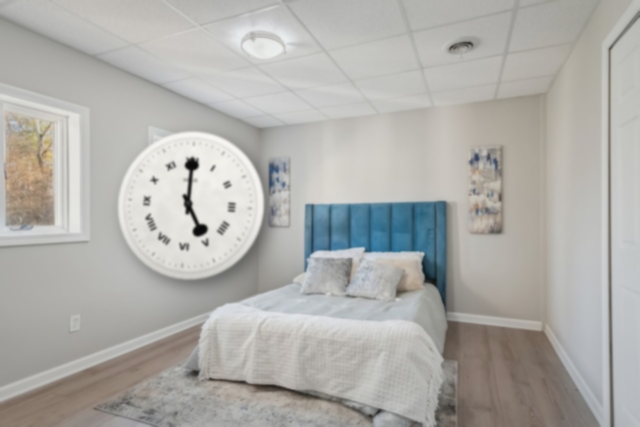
5:00
